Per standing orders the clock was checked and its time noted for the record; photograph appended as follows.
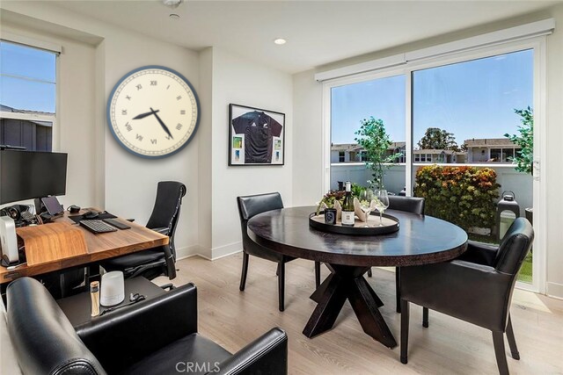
8:24
